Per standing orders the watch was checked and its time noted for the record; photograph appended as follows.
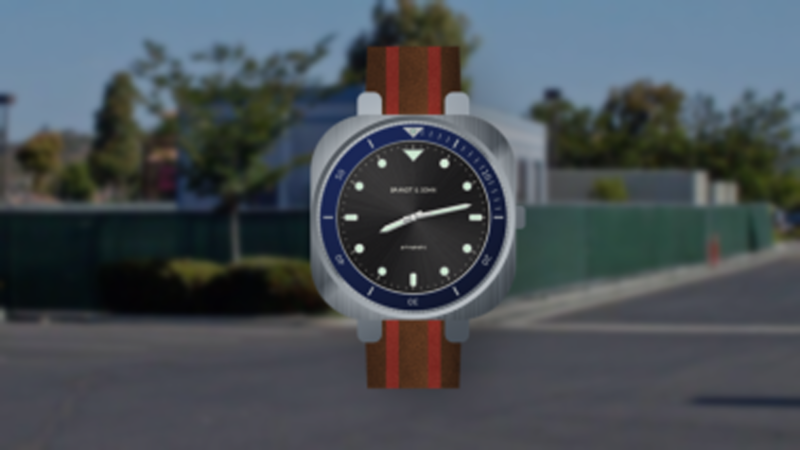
8:13
